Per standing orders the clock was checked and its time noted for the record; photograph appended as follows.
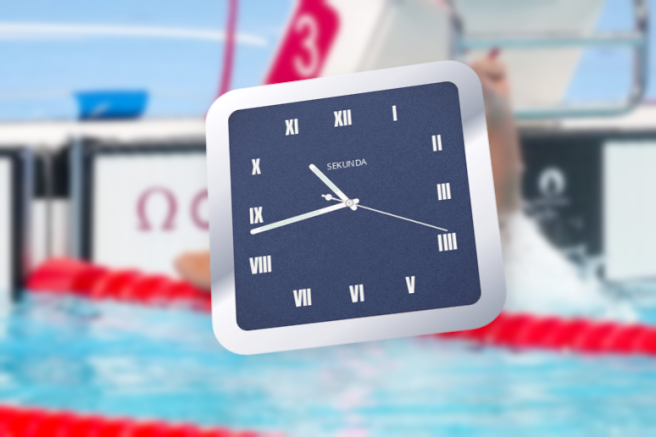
10:43:19
